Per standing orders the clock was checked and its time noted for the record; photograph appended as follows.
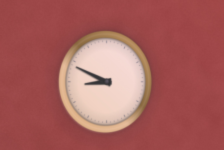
8:49
